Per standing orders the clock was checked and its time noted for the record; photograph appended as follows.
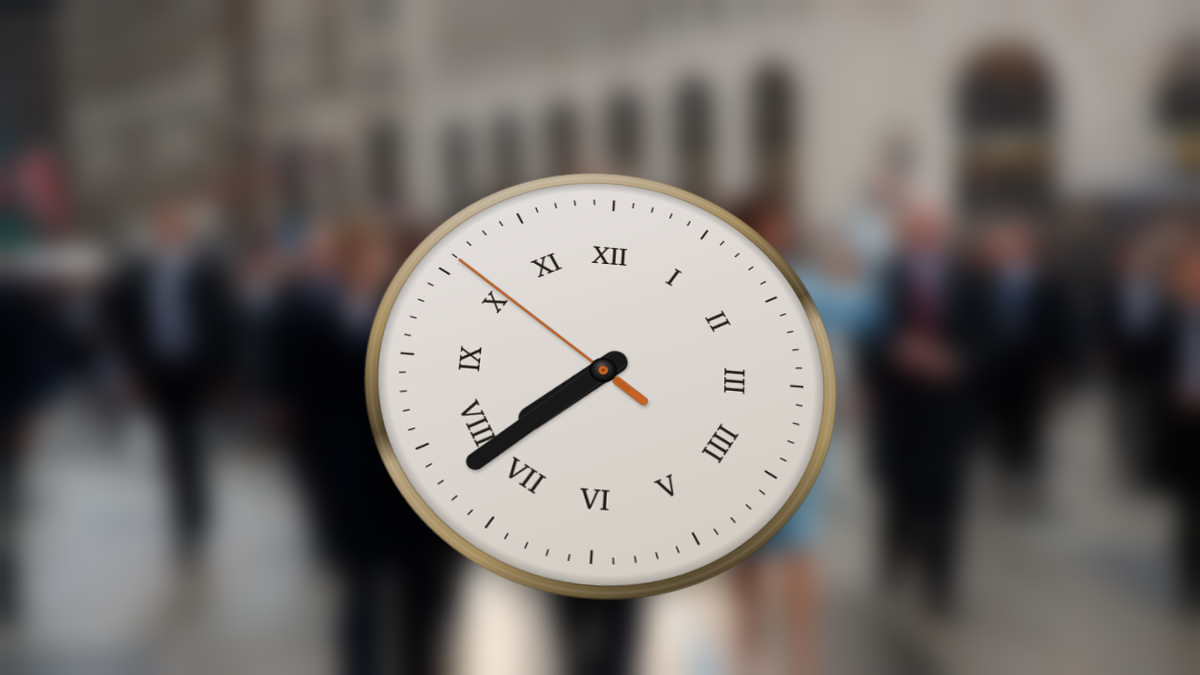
7:37:51
